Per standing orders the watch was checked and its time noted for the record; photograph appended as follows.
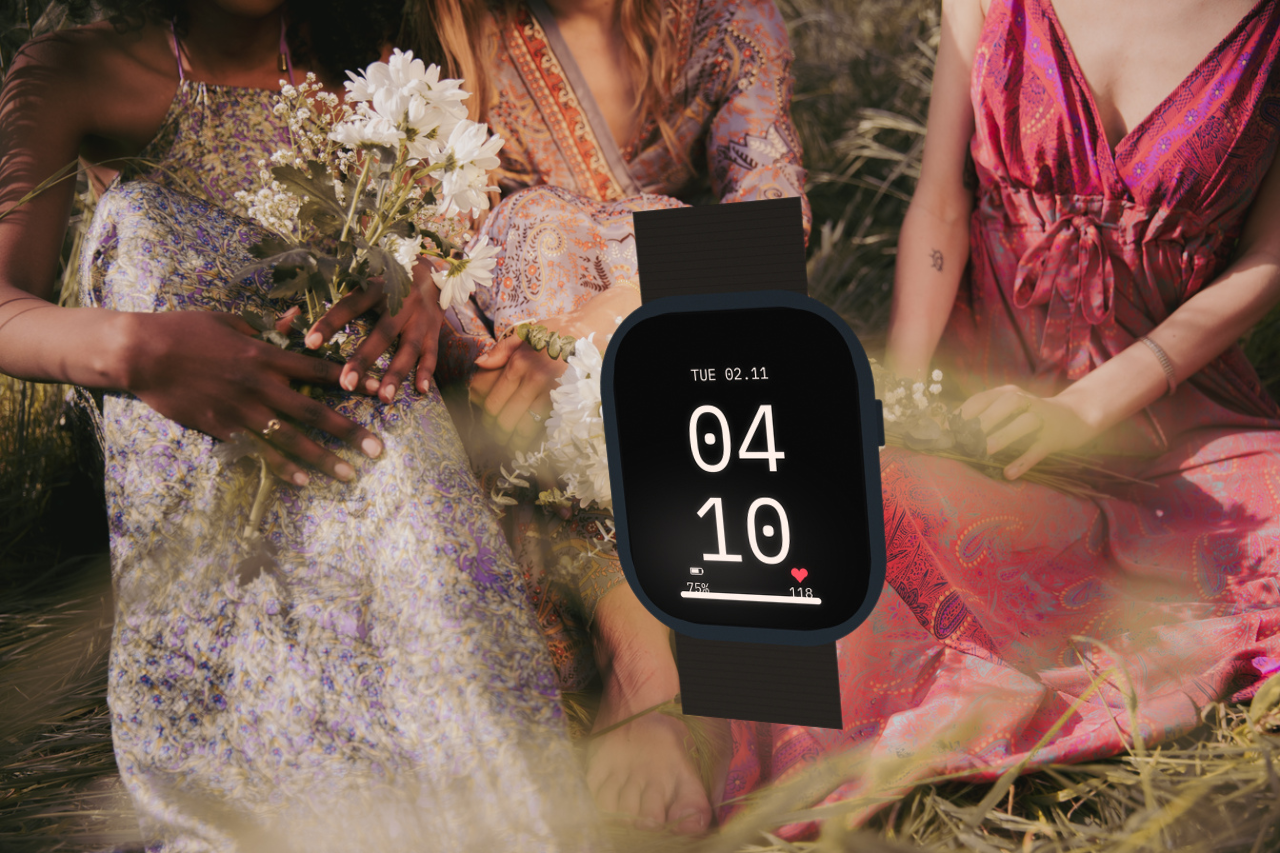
4:10
